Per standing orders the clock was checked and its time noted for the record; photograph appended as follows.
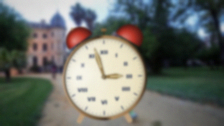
2:57
